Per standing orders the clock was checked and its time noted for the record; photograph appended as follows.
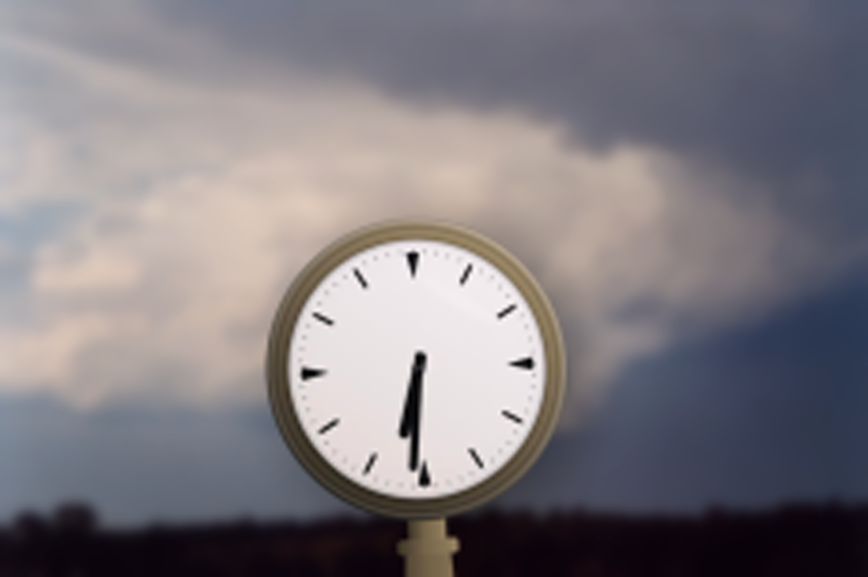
6:31
